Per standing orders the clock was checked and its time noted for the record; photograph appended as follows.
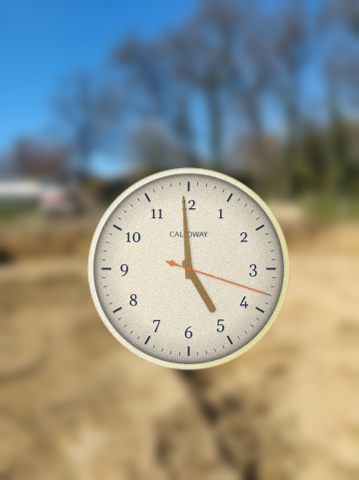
4:59:18
